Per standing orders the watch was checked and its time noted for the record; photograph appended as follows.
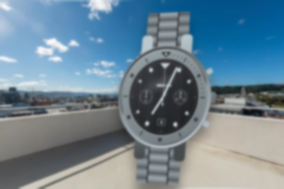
7:04
